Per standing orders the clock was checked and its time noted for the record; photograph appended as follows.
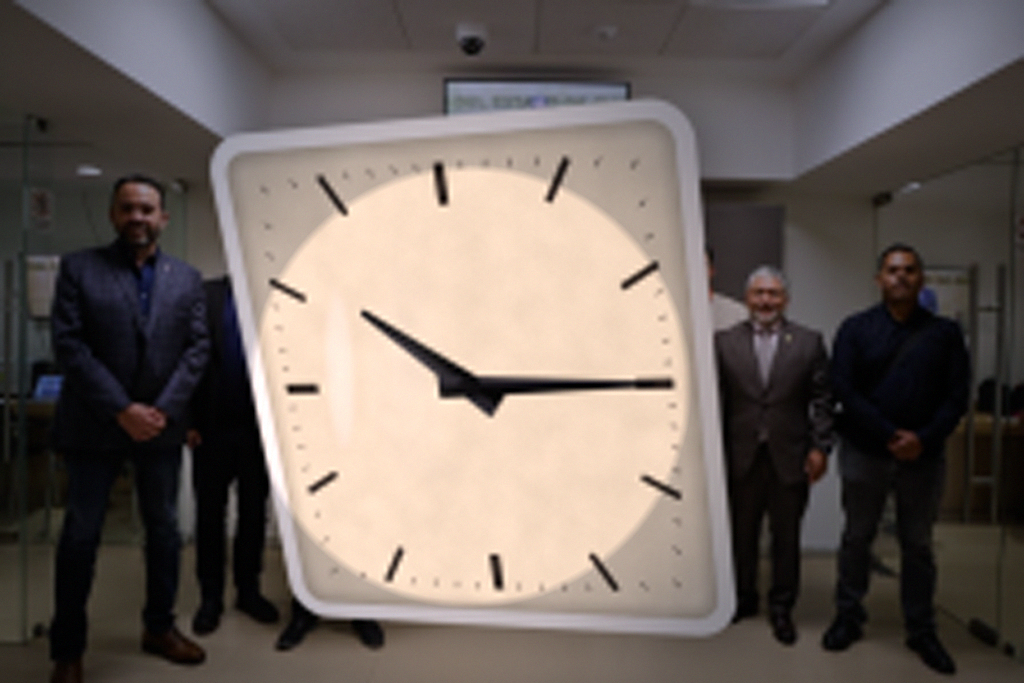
10:15
